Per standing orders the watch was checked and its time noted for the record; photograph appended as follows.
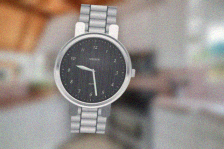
9:28
